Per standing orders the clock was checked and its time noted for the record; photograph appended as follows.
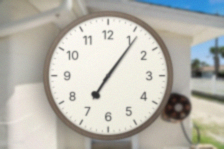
7:06
